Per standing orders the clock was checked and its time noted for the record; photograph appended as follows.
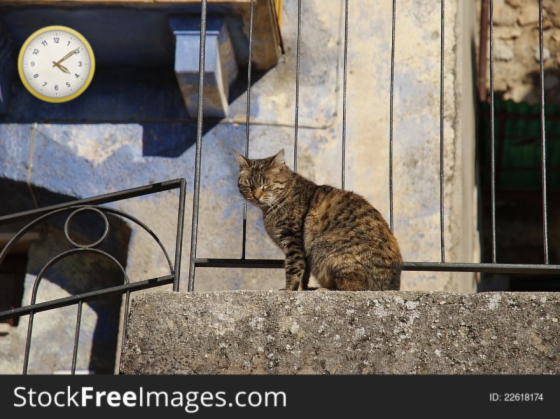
4:09
